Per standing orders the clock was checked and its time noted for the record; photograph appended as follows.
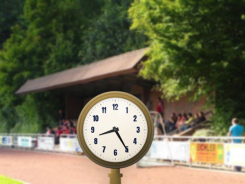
8:25
